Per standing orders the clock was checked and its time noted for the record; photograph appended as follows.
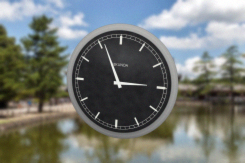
2:56
